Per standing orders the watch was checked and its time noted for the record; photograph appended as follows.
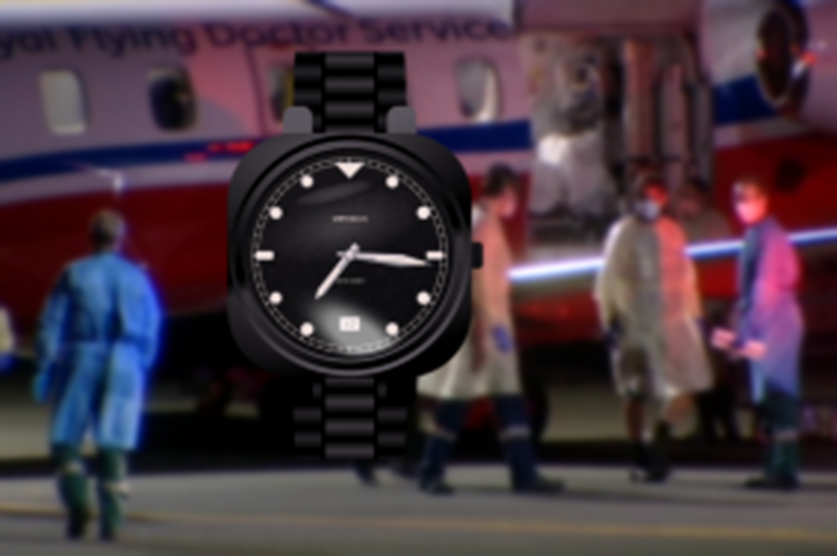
7:16
